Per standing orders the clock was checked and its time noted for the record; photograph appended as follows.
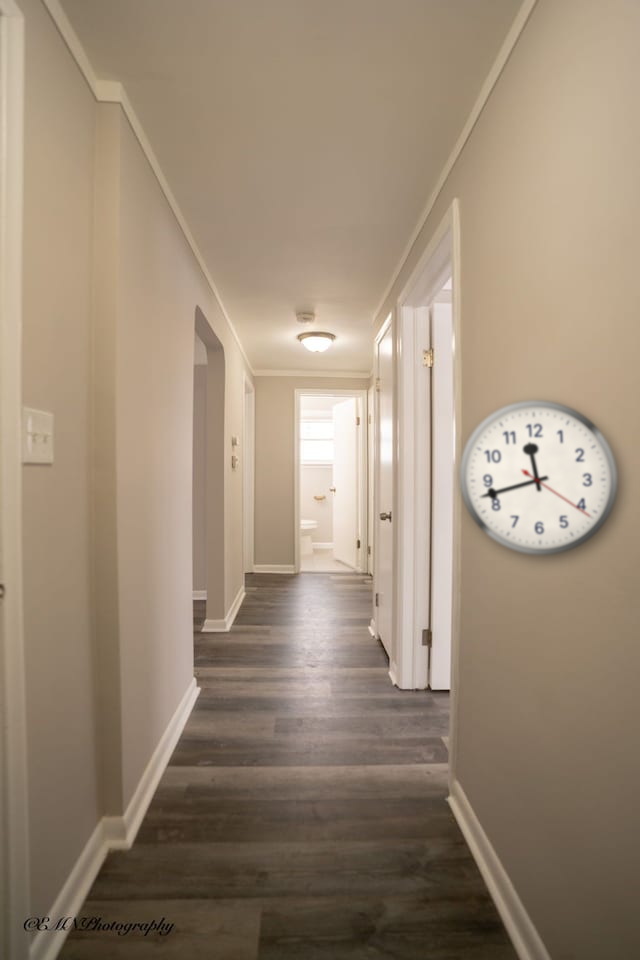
11:42:21
